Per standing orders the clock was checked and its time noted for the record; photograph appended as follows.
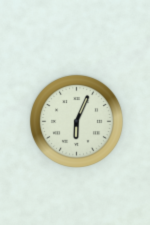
6:04
